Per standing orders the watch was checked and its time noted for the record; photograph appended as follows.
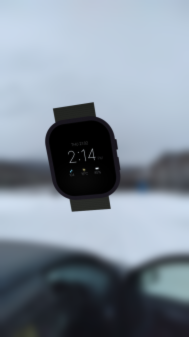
2:14
